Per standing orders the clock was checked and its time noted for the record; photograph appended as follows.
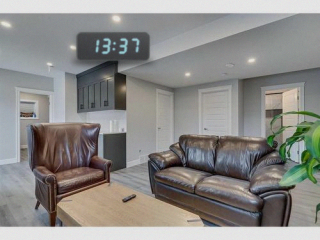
13:37
